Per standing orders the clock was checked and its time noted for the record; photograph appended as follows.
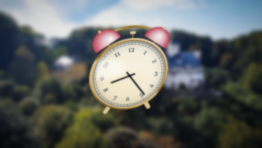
8:24
